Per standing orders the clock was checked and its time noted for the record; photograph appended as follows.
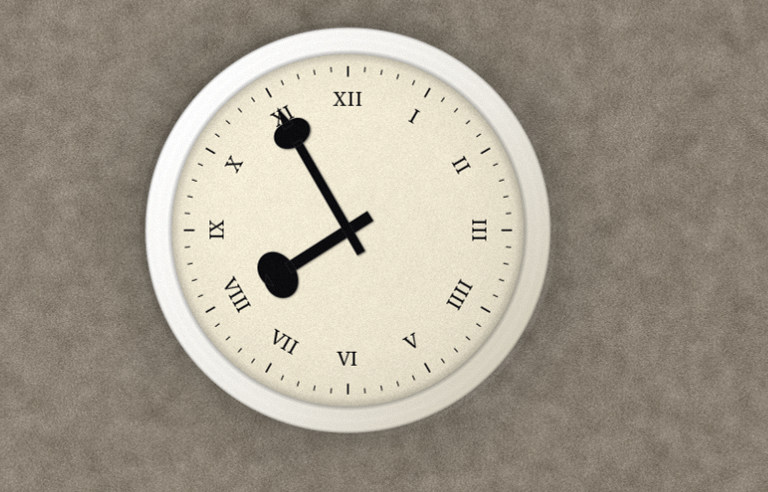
7:55
